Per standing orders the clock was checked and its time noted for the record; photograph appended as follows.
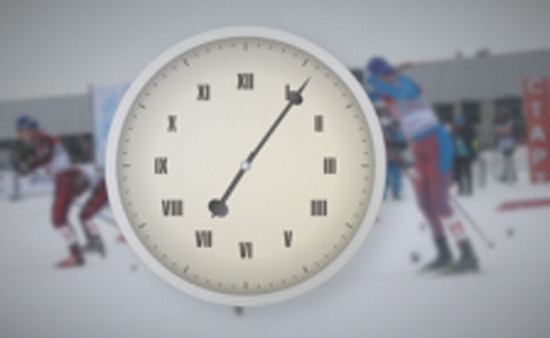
7:06
